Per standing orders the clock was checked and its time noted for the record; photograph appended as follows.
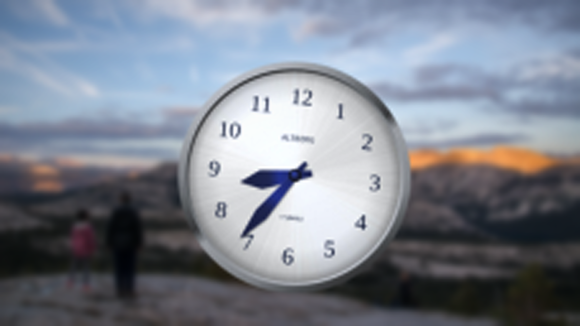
8:36
